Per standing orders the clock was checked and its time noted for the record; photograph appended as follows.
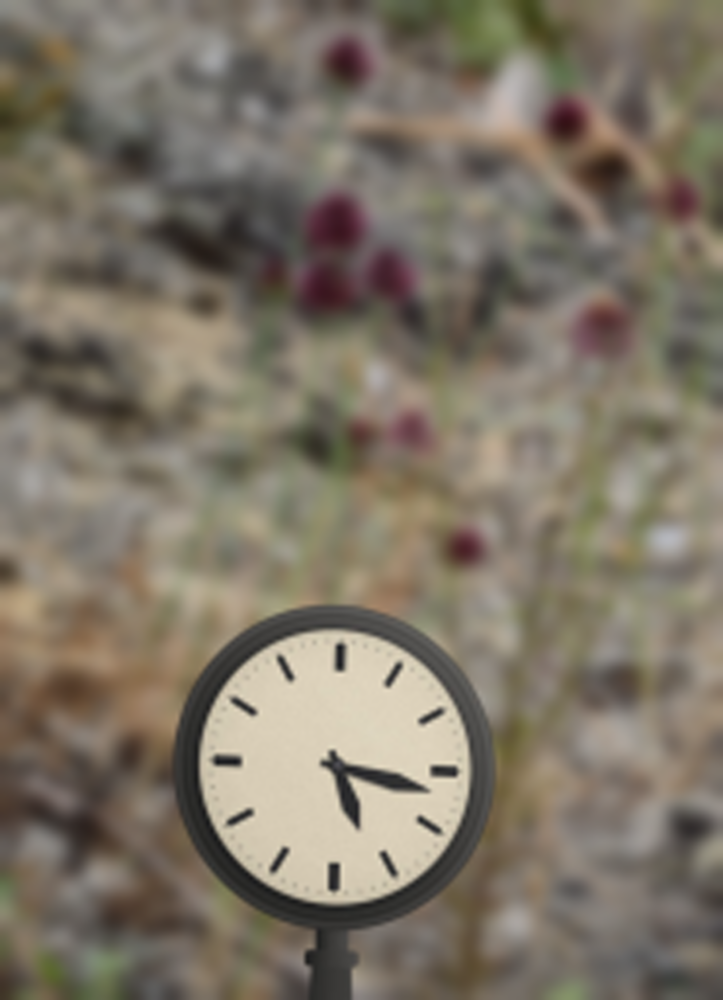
5:17
